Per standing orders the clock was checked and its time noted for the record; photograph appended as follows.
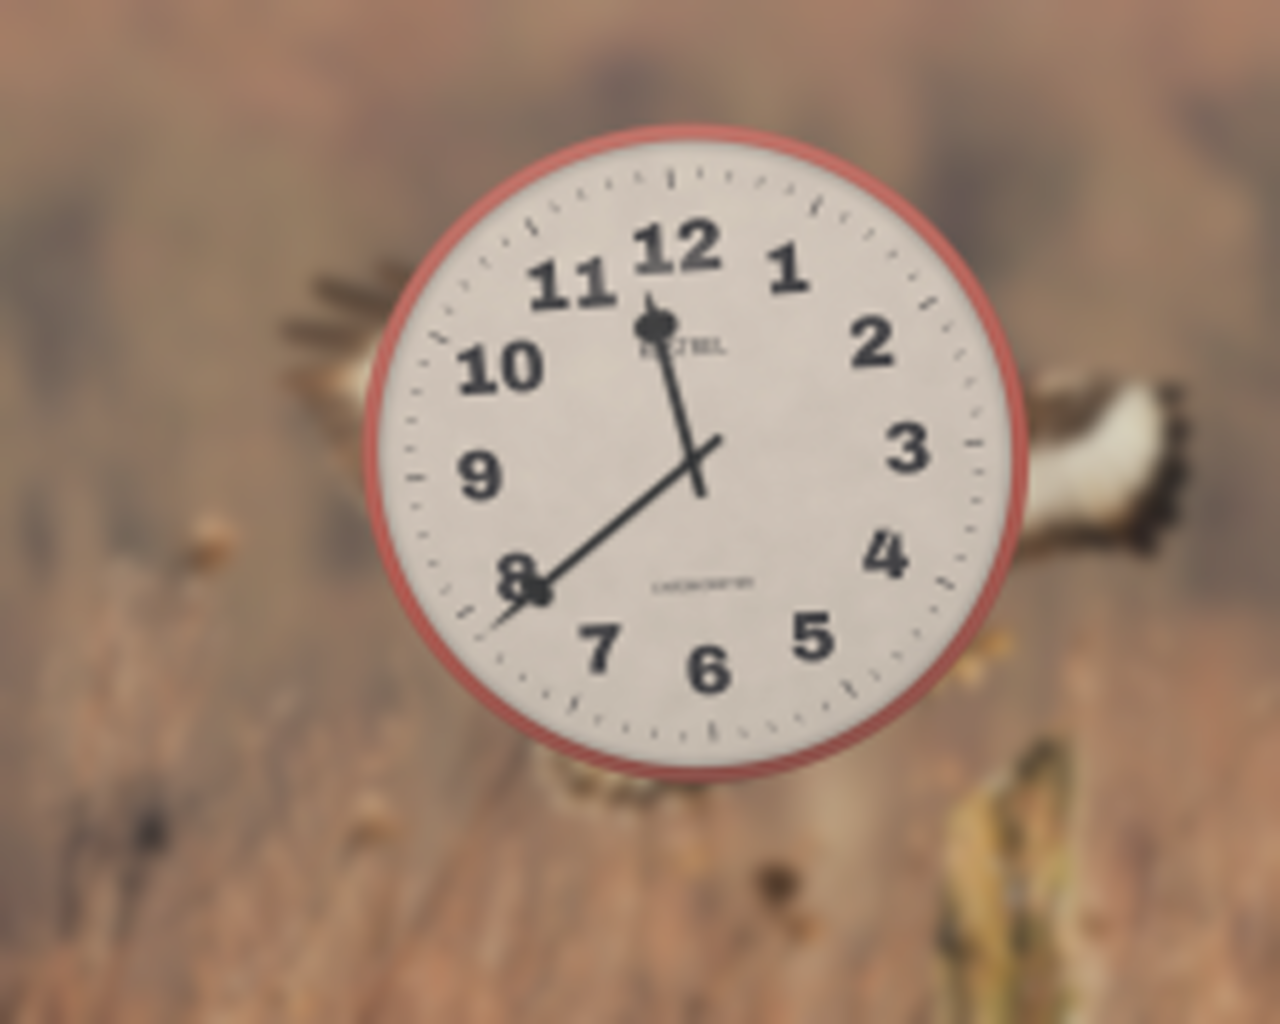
11:39
